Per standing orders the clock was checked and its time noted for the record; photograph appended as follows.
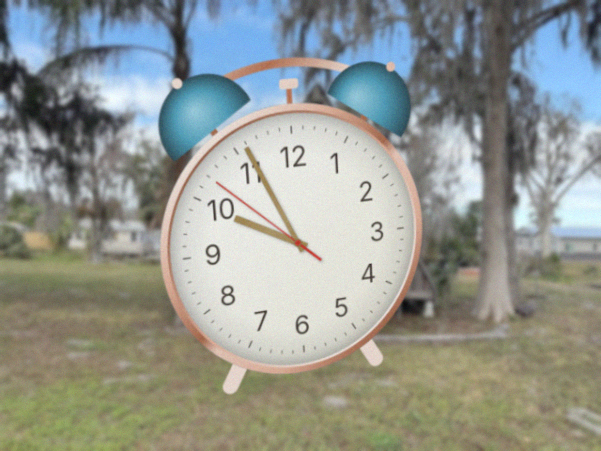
9:55:52
